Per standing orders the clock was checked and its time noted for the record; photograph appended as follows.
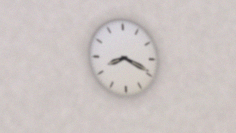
8:19
